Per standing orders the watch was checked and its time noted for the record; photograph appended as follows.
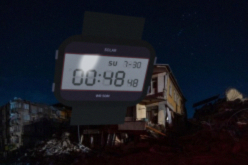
0:48
